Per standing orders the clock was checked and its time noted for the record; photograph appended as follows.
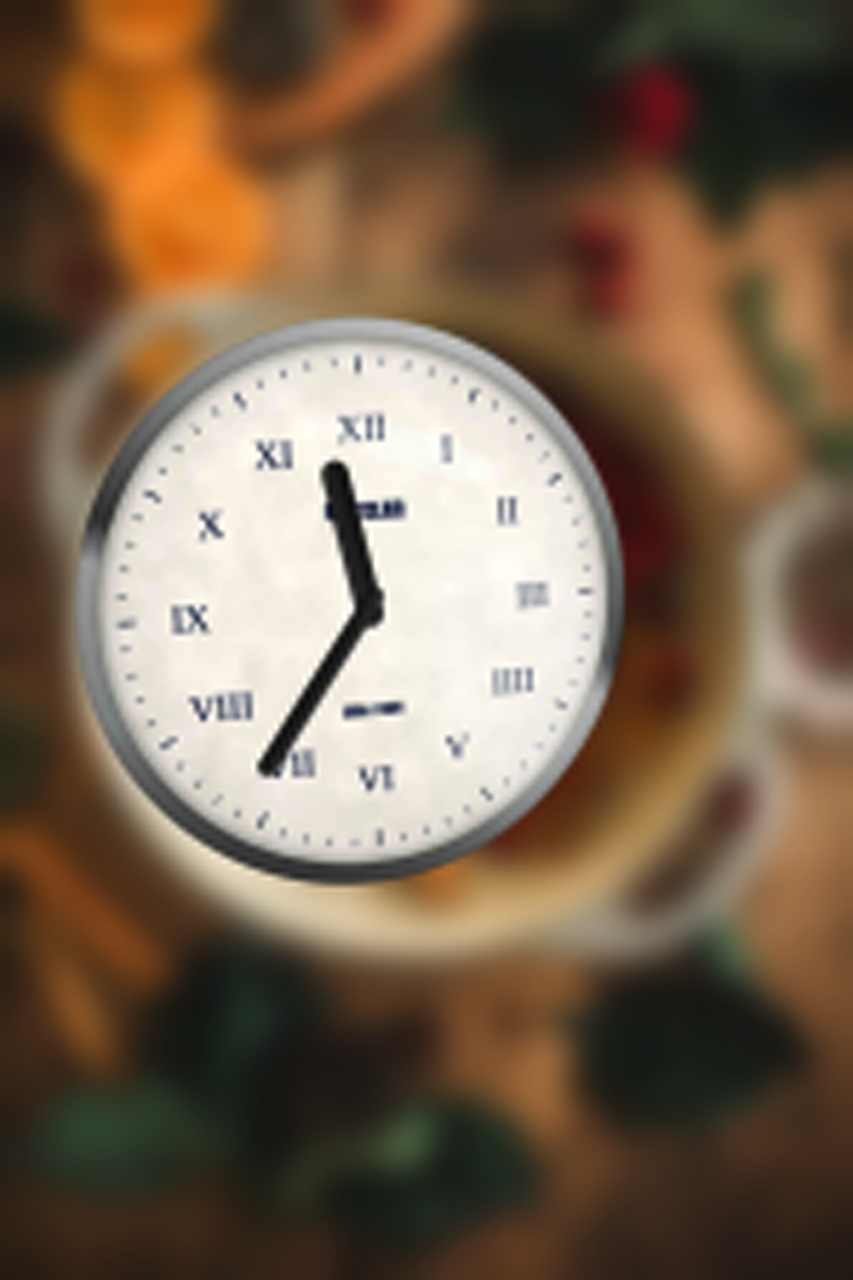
11:36
